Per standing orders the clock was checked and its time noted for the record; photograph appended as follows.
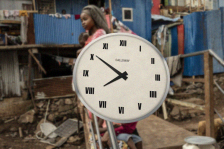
7:51
